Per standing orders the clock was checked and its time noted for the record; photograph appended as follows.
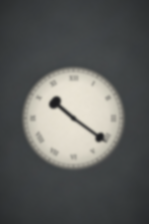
10:21
